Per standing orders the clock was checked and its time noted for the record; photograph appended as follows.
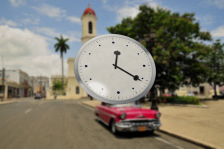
12:21
